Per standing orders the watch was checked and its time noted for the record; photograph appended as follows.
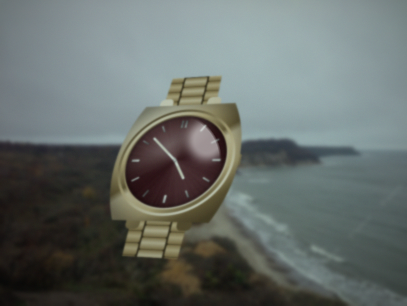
4:52
